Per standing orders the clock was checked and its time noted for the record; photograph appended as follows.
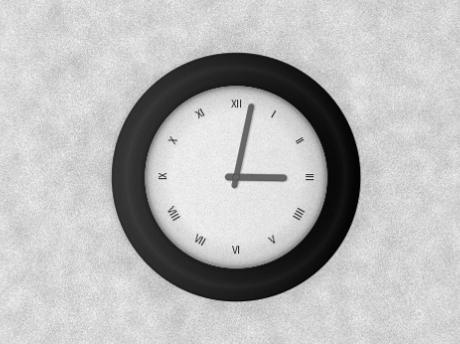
3:02
